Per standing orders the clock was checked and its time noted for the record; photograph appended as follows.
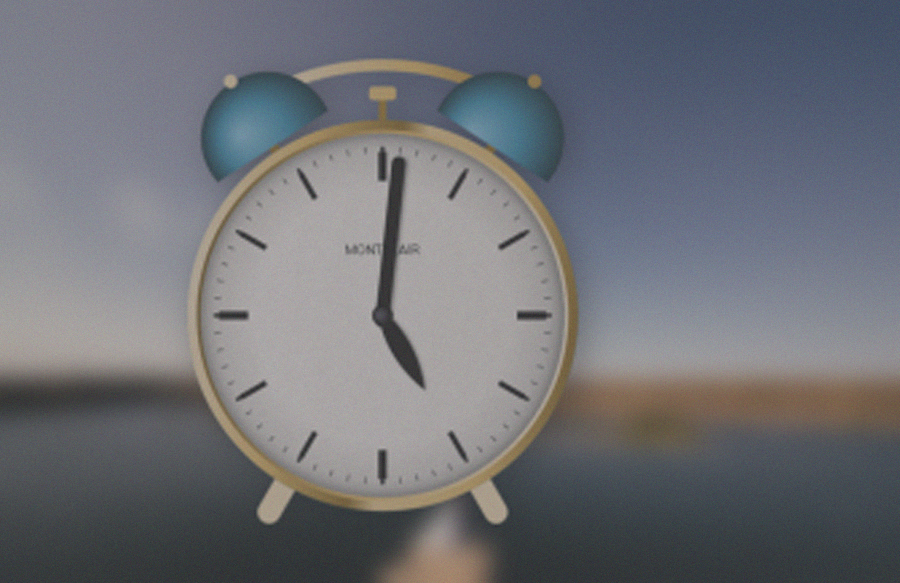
5:01
